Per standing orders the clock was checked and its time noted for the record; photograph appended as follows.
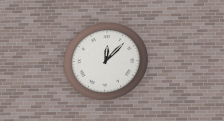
12:07
